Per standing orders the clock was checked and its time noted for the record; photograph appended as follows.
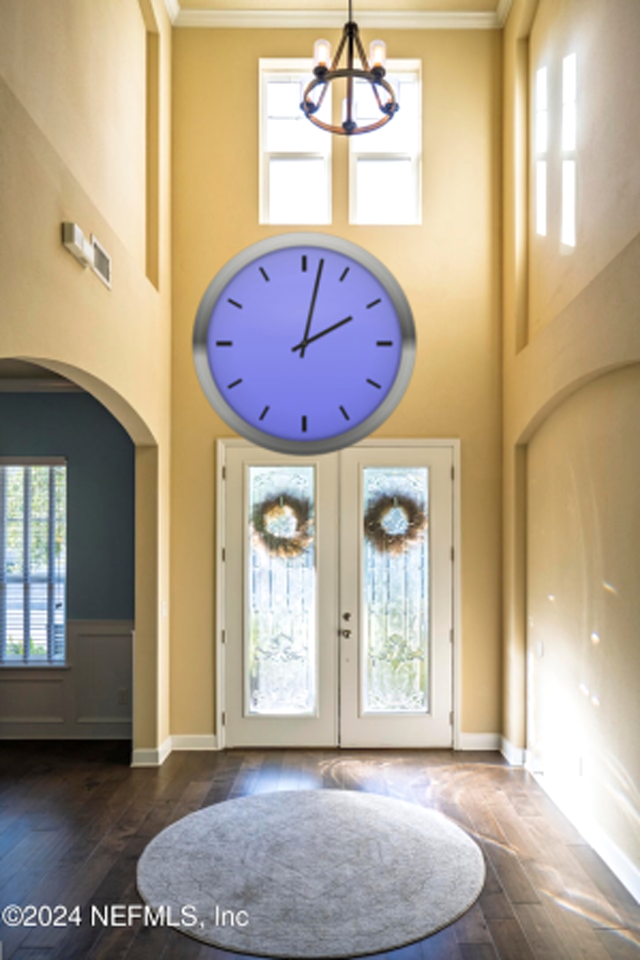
2:02
